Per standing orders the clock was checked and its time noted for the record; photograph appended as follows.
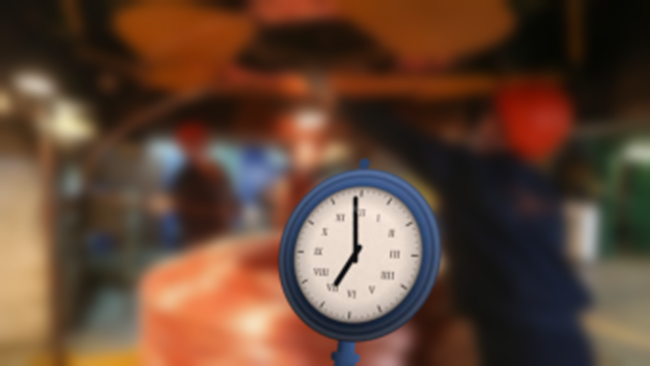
6:59
